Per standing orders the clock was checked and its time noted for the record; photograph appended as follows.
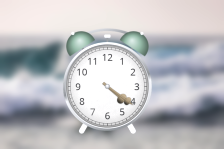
4:21
